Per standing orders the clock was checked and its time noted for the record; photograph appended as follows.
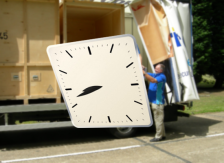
8:42
